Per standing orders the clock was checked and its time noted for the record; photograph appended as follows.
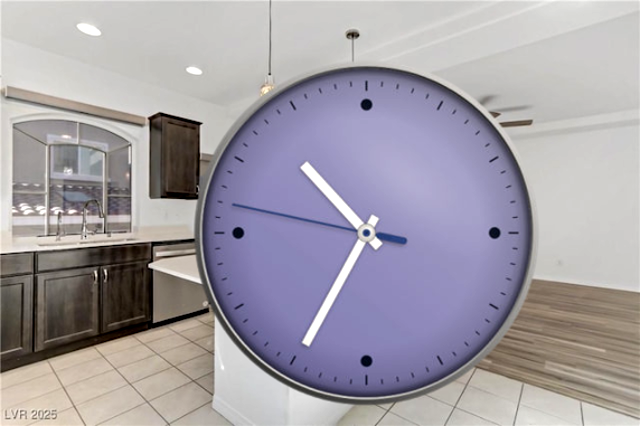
10:34:47
